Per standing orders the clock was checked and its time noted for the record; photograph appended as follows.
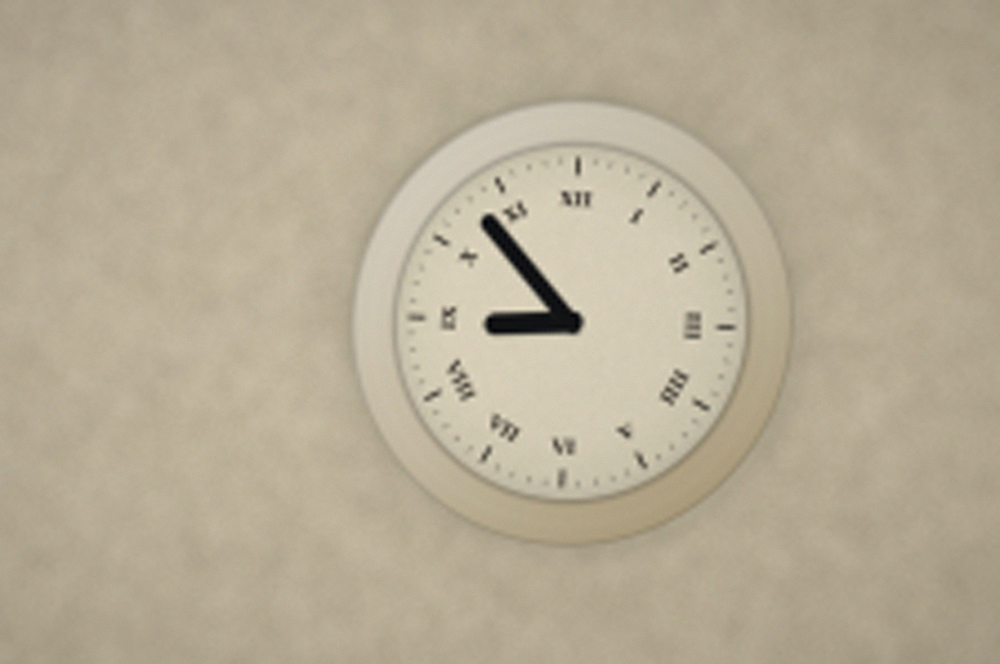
8:53
